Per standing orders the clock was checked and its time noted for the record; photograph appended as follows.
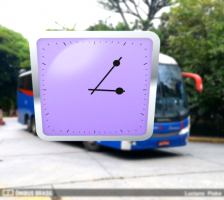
3:06
